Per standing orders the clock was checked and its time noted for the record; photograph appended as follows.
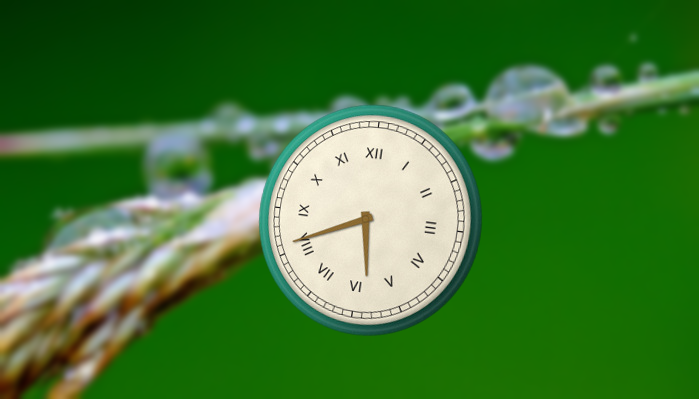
5:41
